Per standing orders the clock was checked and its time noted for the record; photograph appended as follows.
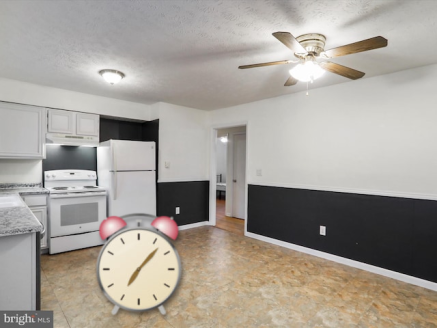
7:07
